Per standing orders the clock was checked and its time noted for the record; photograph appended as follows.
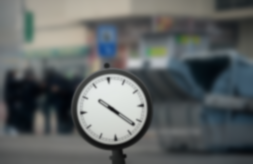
10:22
